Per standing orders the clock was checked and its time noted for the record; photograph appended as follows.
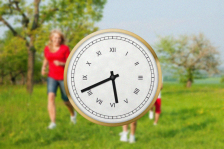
5:41
